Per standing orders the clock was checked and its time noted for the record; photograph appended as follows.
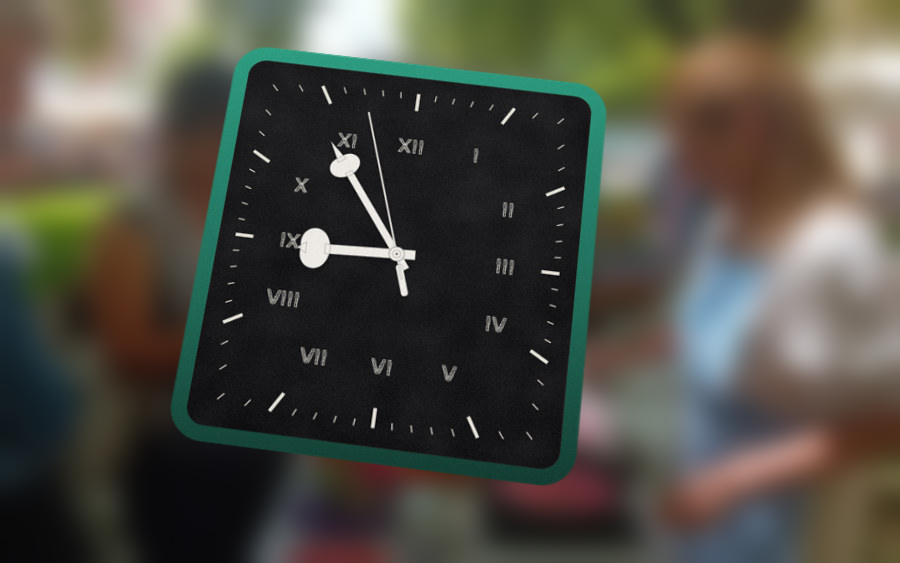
8:53:57
